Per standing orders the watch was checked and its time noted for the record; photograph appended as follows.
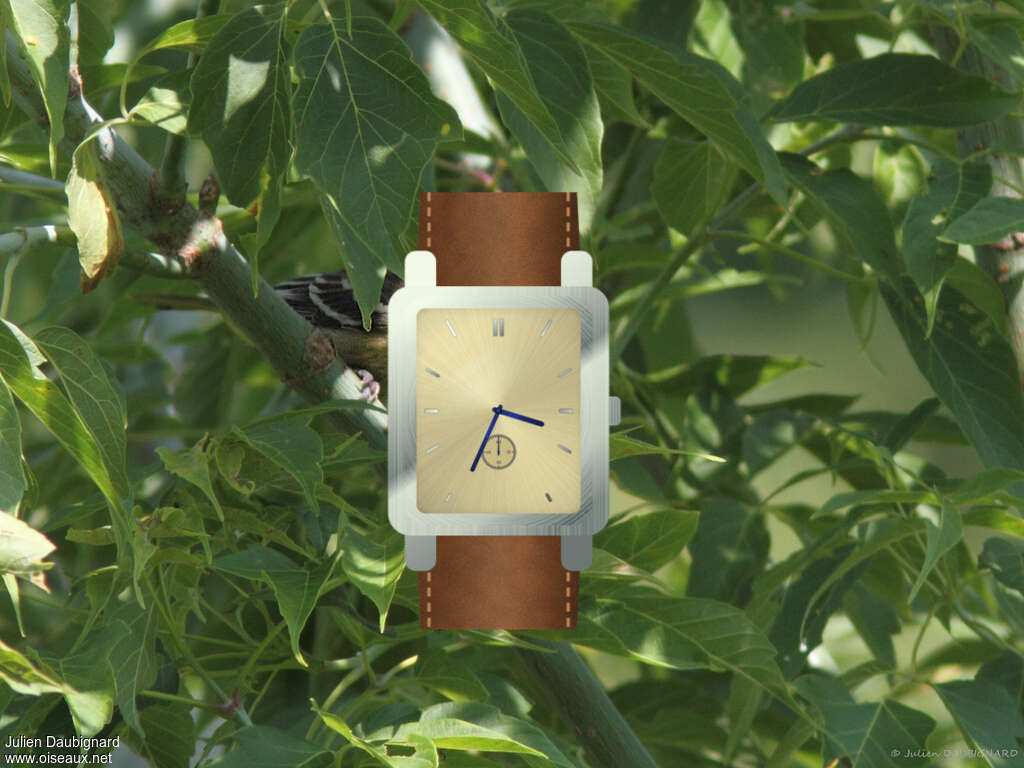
3:34
